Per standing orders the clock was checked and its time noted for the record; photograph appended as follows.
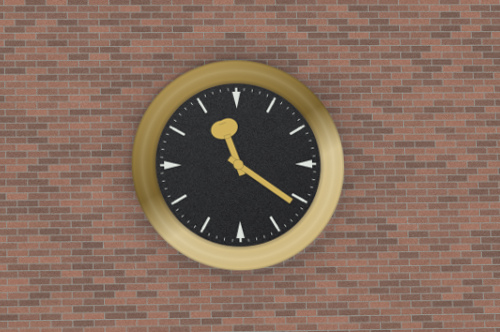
11:21
